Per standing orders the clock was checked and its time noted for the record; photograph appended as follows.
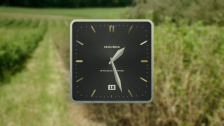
1:27
